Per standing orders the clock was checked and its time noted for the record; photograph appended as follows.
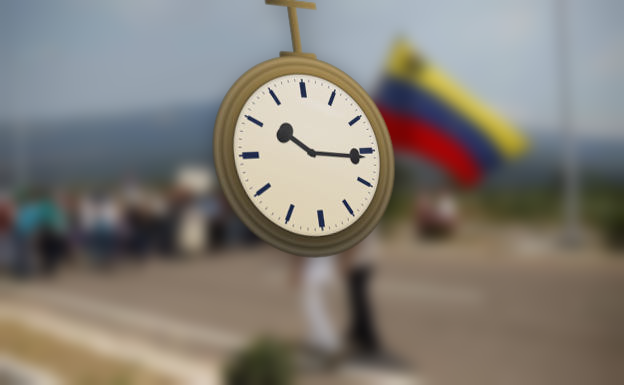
10:16
